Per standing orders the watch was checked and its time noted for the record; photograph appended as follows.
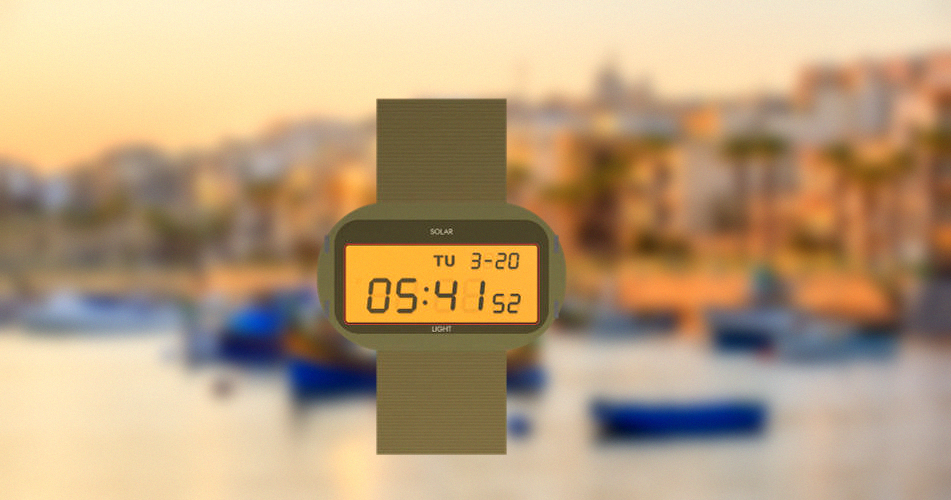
5:41:52
